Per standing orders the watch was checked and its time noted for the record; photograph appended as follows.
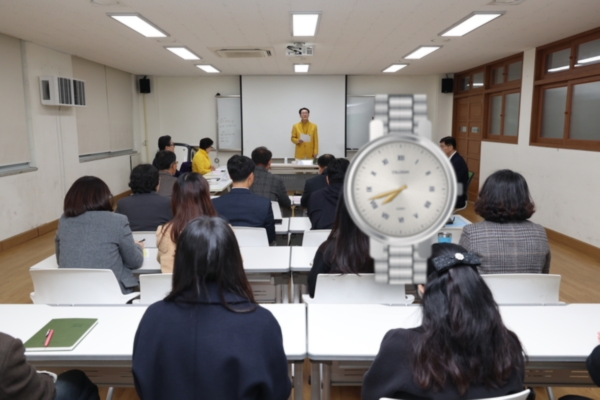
7:42
